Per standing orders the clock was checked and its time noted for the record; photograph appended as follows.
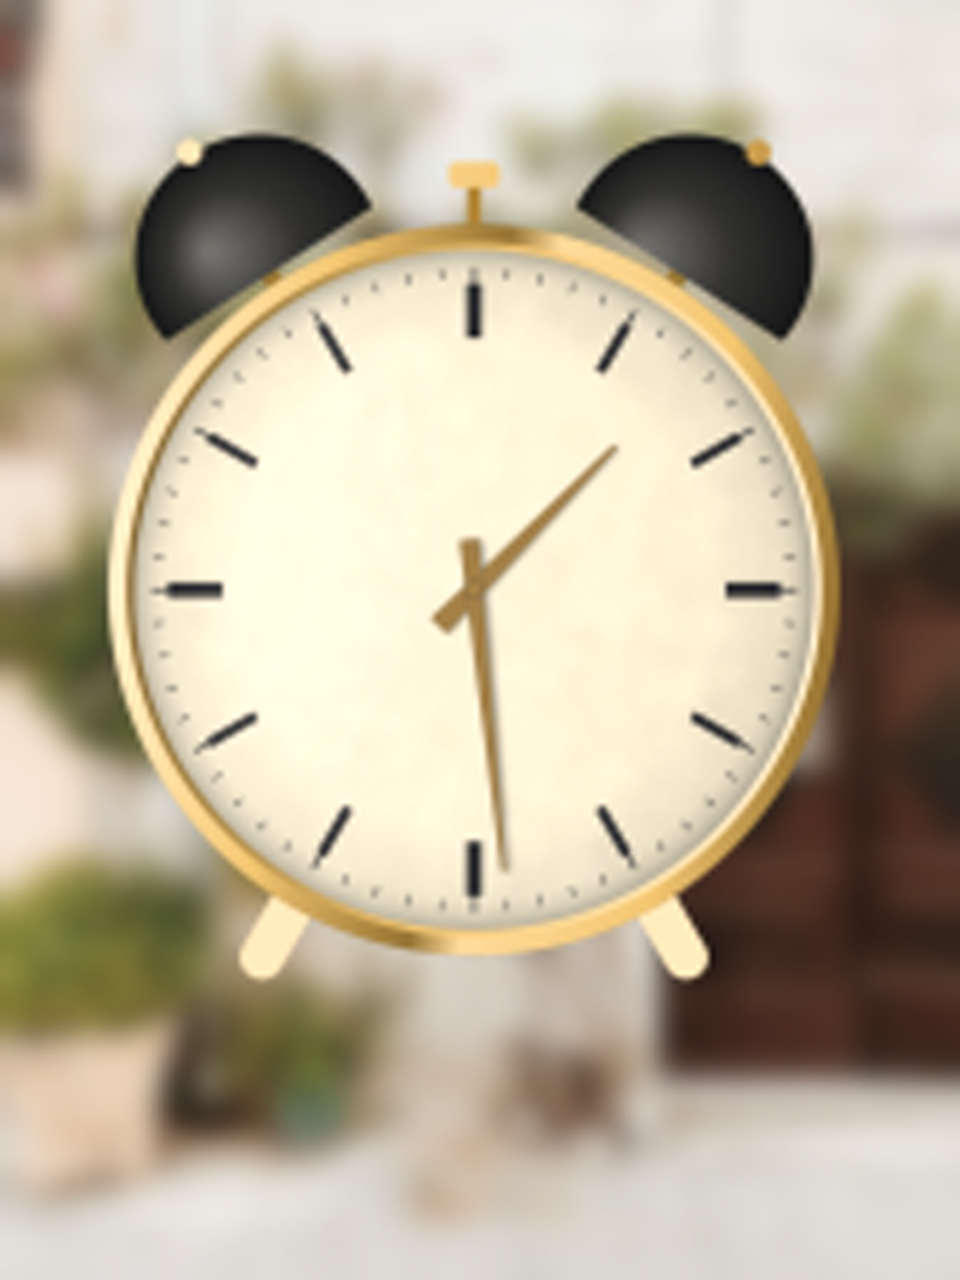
1:29
